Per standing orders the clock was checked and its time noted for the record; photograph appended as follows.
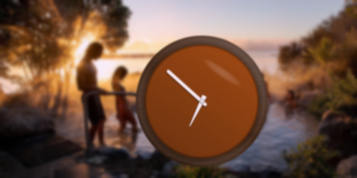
6:52
